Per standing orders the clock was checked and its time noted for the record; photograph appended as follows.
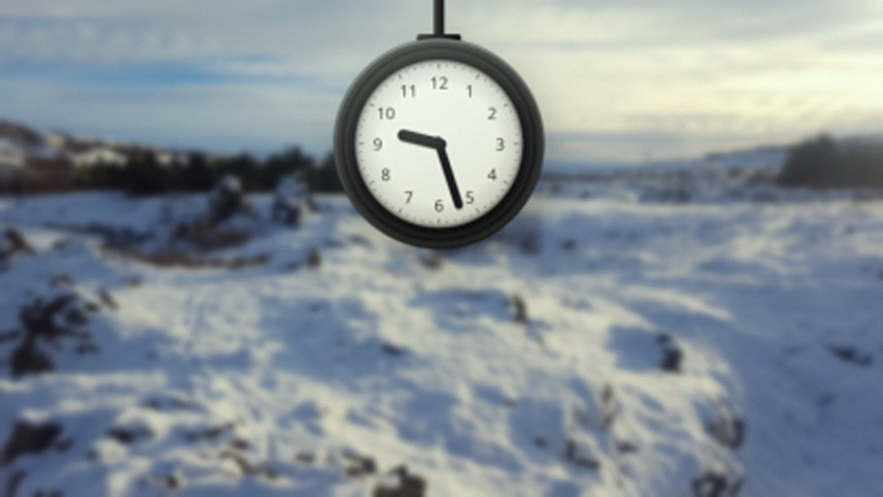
9:27
